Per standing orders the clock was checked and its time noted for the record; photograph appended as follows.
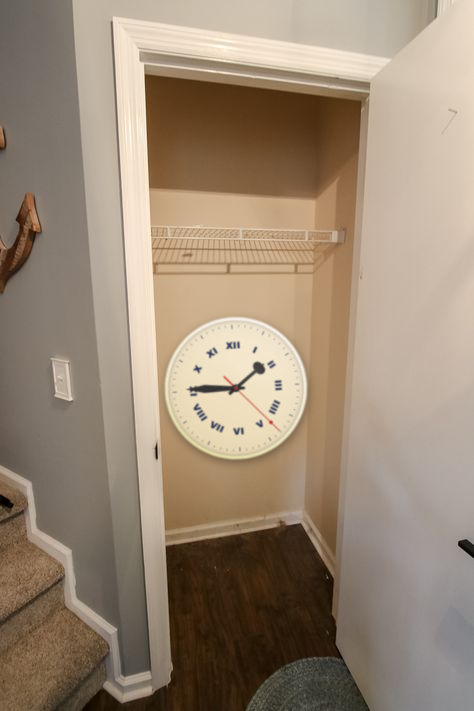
1:45:23
